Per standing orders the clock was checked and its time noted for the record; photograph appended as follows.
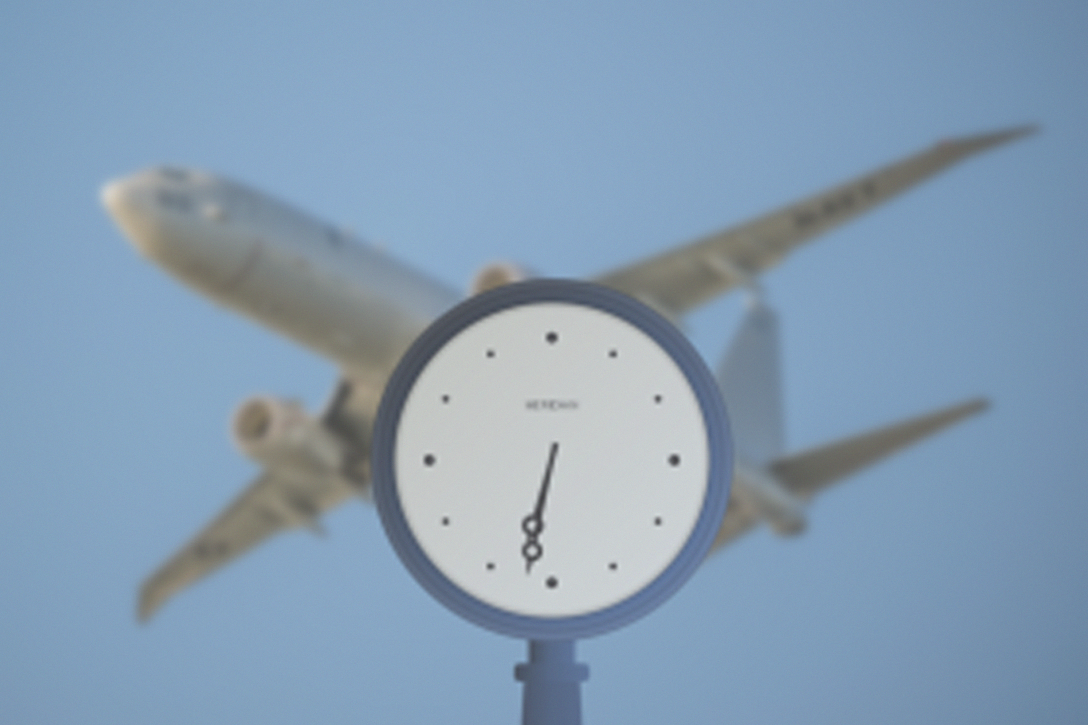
6:32
